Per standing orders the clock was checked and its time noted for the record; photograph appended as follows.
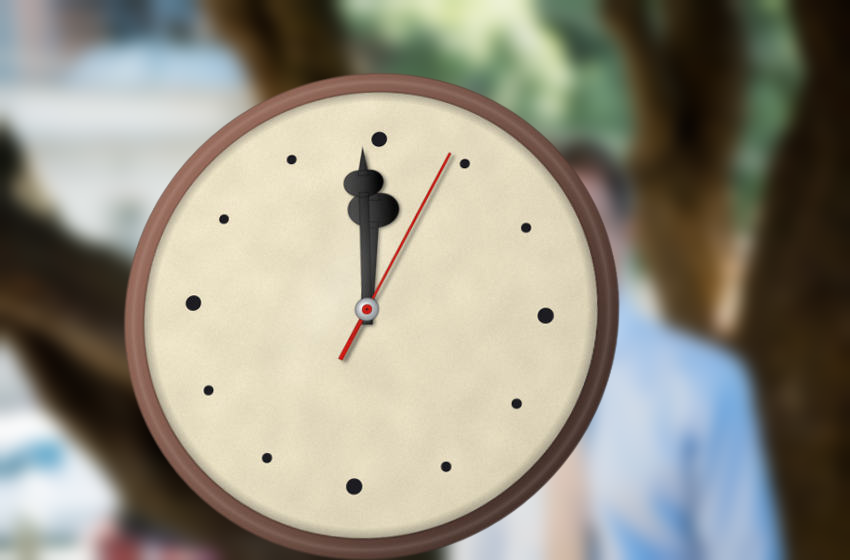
11:59:04
